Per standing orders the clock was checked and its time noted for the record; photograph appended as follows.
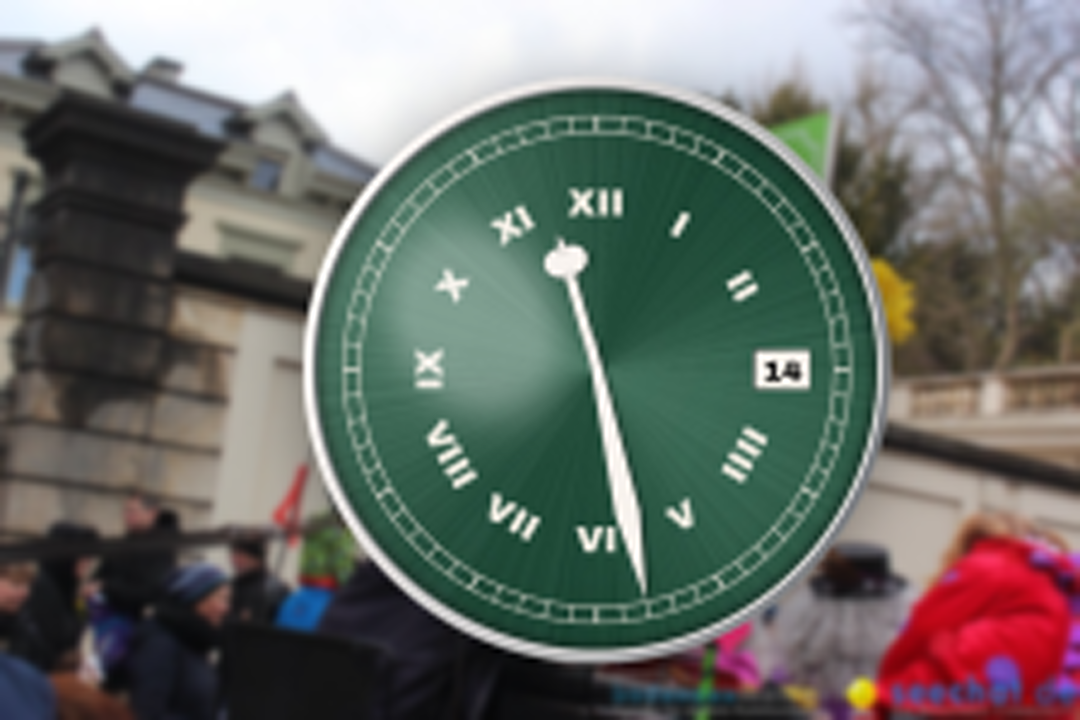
11:28
